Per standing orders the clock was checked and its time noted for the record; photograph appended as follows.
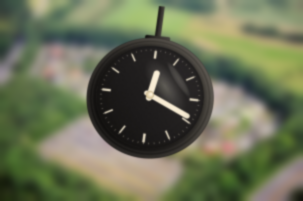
12:19
